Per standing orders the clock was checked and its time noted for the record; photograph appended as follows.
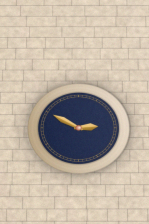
2:50
